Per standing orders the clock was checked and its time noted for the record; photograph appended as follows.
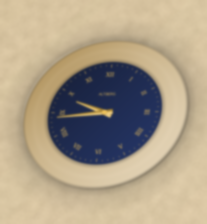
9:44
